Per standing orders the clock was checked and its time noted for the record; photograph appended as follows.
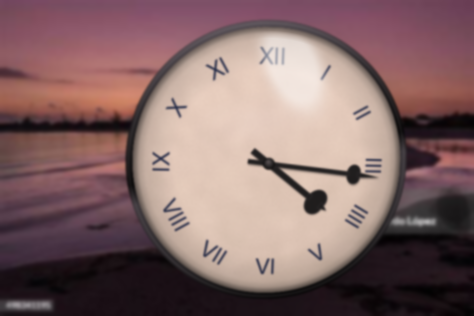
4:16
